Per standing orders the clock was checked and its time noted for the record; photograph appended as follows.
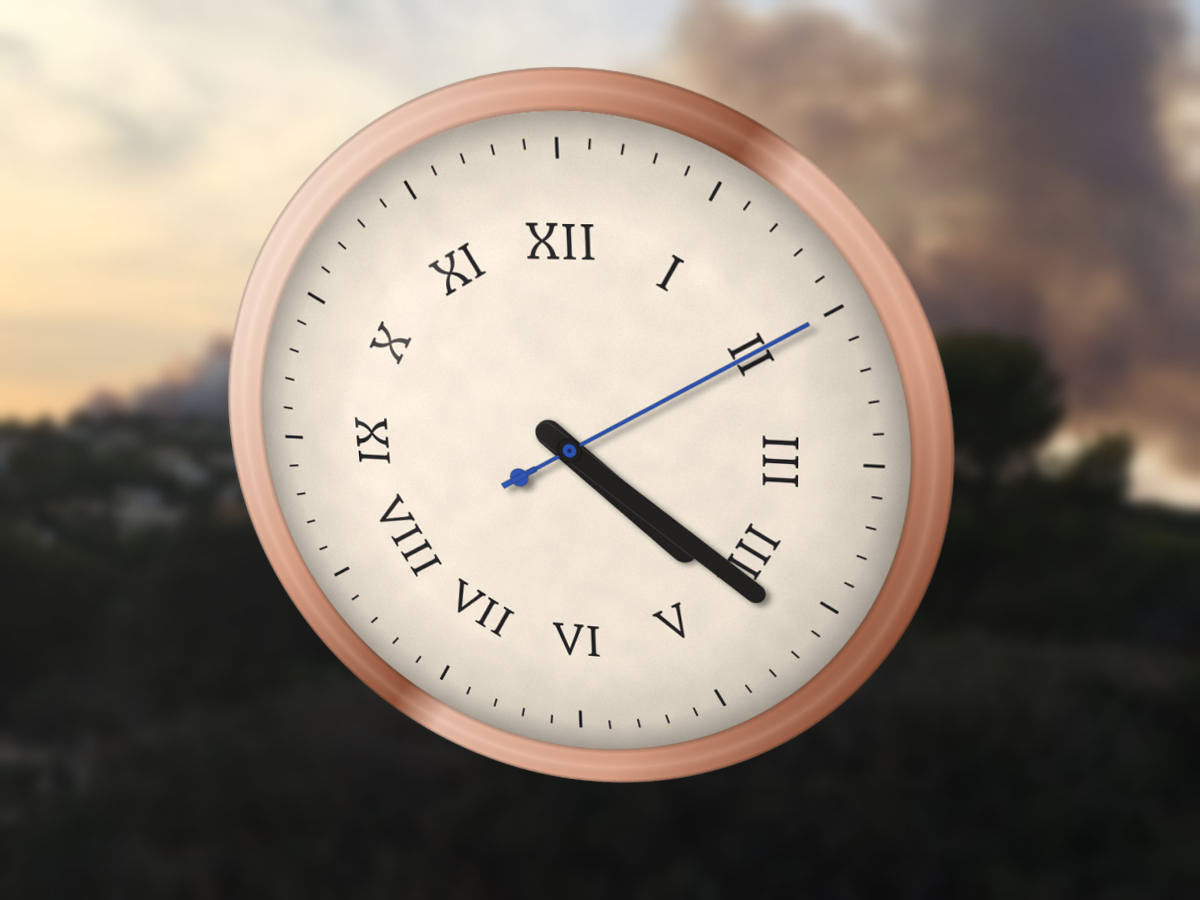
4:21:10
